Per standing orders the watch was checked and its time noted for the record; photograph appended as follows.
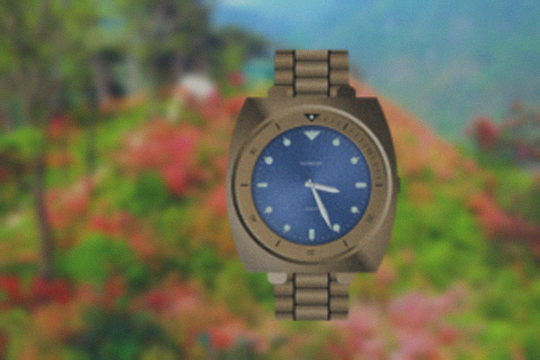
3:26
